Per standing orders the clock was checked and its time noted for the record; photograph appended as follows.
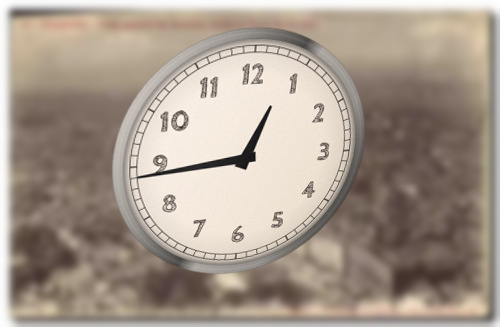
12:44
